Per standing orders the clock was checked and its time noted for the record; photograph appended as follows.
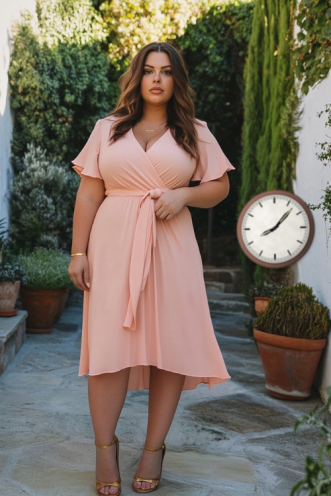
8:07
